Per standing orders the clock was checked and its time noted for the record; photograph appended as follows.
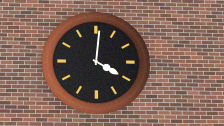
4:01
